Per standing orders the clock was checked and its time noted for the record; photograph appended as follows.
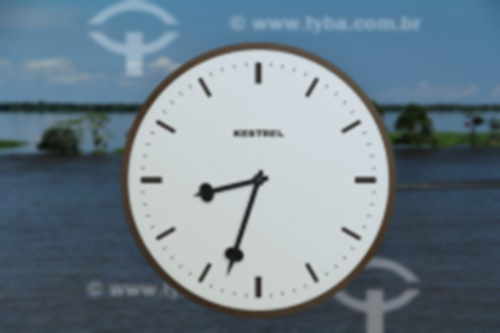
8:33
